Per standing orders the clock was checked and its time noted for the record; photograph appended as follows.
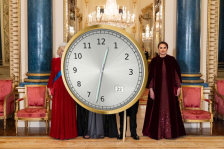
12:32
